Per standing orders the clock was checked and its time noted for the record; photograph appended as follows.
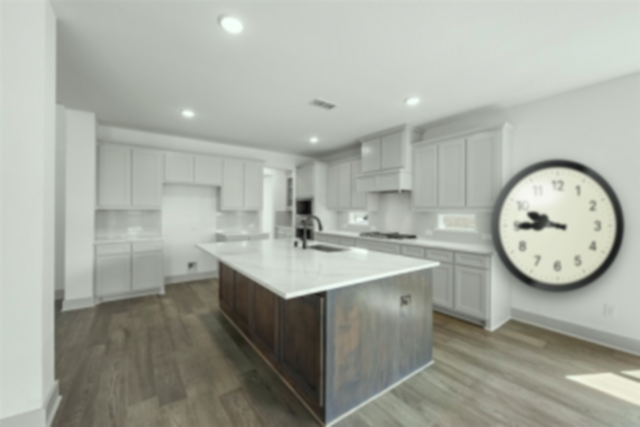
9:45
